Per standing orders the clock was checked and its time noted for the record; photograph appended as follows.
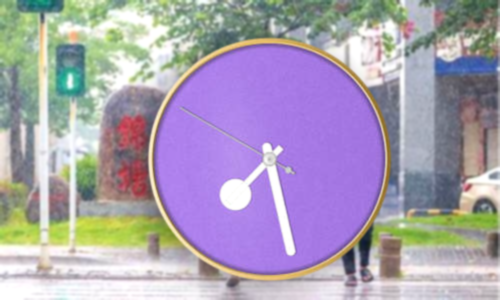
7:27:50
